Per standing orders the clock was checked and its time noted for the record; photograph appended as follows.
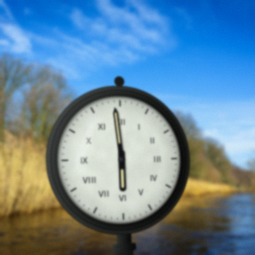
5:59
